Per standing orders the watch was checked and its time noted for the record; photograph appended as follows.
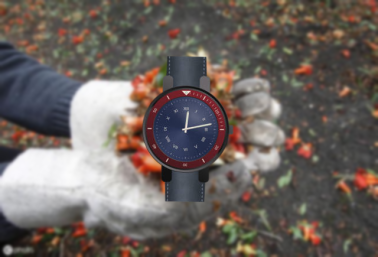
12:13
